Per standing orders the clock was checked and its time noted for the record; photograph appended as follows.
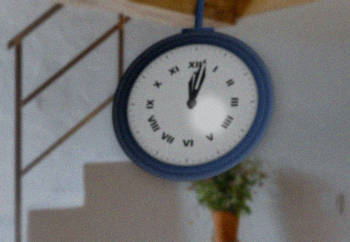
12:02
